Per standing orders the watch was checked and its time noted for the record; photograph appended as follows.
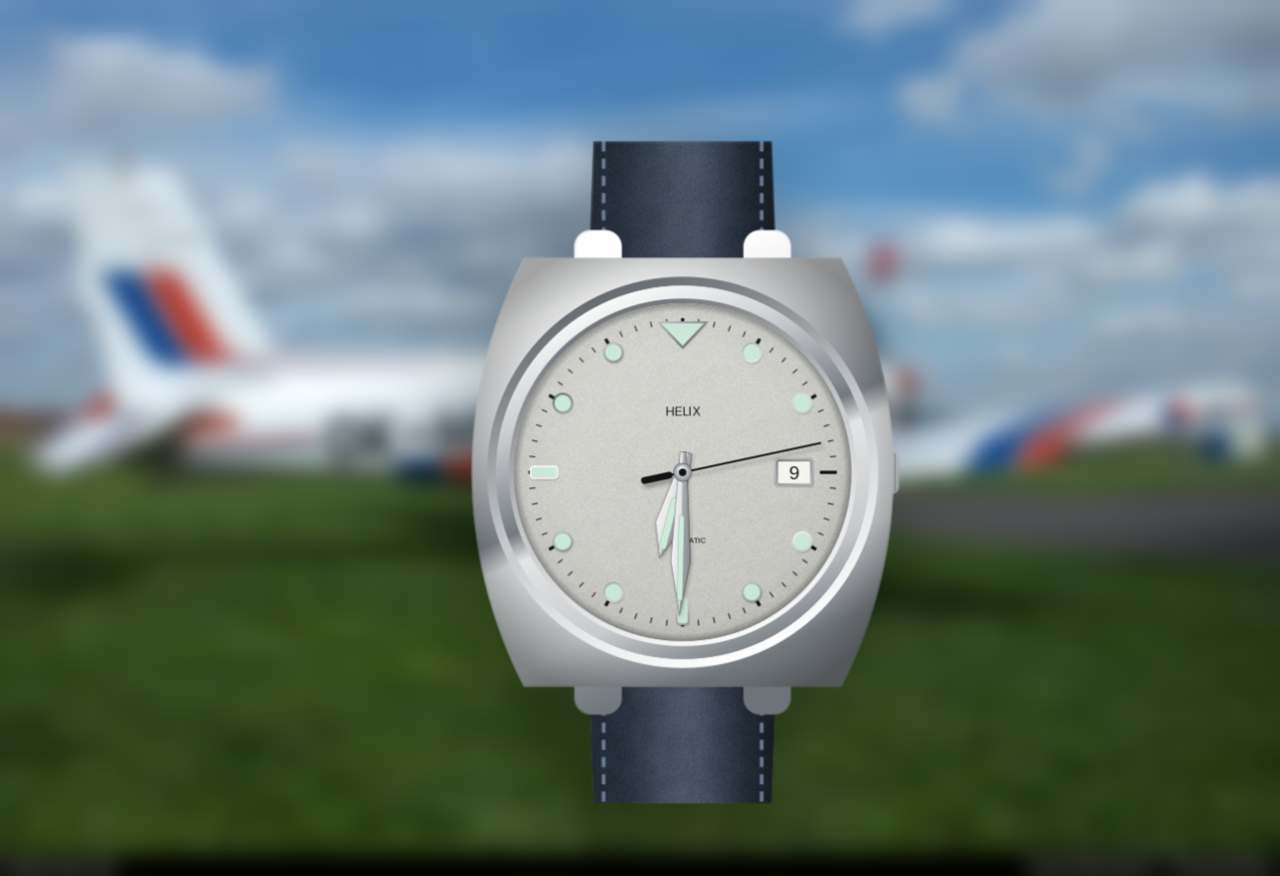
6:30:13
